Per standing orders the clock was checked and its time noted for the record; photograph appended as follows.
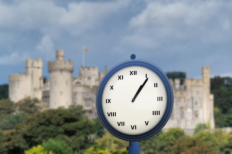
1:06
